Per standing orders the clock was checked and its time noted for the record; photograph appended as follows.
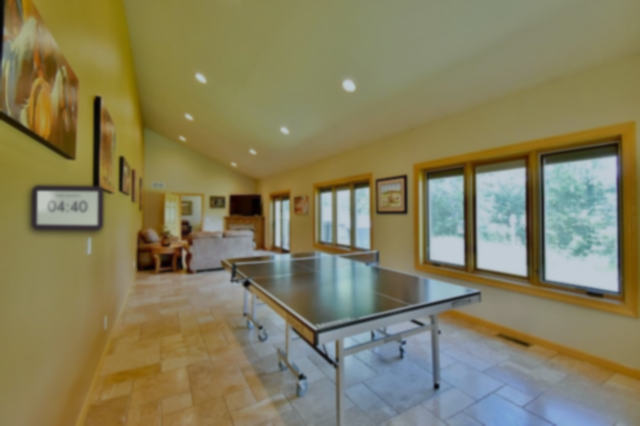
4:40
